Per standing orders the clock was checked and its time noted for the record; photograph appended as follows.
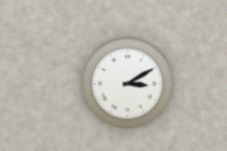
3:10
